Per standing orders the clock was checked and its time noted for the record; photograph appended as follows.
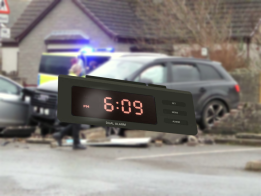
6:09
